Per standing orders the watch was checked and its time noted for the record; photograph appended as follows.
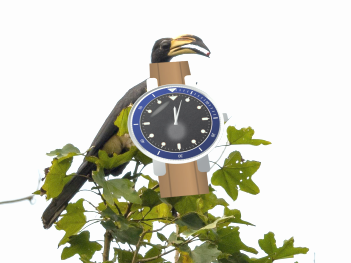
12:03
